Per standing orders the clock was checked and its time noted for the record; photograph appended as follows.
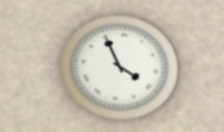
3:55
